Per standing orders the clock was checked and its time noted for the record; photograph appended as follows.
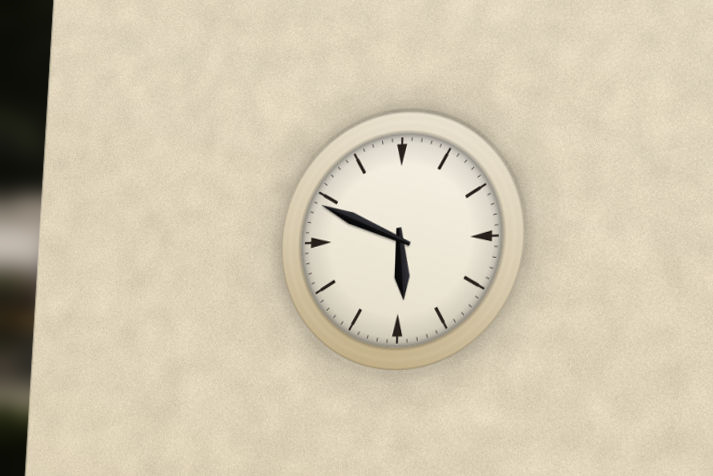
5:49
